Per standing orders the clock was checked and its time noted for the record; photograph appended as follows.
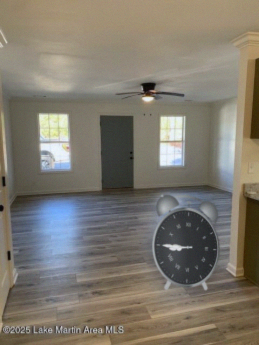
8:45
